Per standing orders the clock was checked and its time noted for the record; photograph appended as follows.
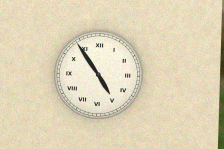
4:54
